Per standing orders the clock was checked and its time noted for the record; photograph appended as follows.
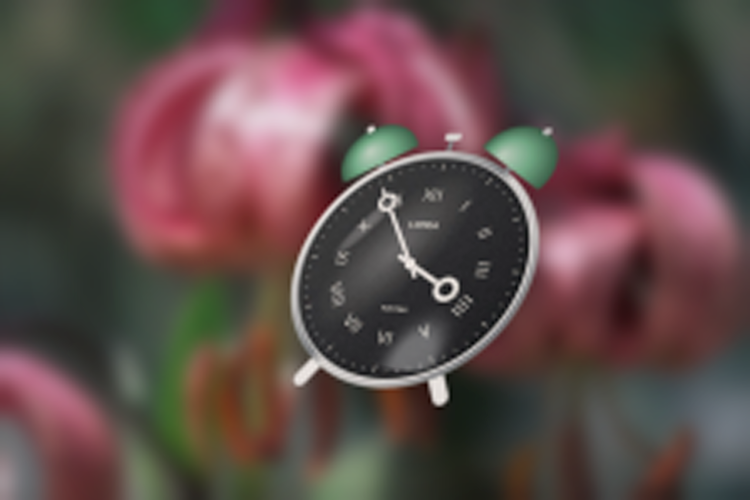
3:54
